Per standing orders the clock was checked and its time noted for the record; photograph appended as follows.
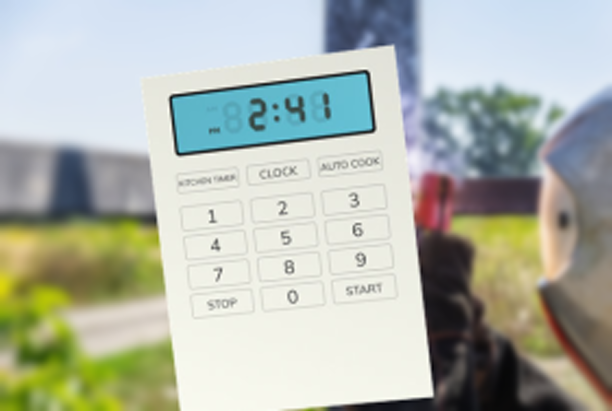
2:41
